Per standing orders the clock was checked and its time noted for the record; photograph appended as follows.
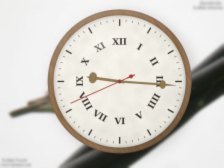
9:15:41
